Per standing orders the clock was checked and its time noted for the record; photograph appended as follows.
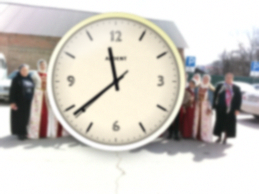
11:38:38
